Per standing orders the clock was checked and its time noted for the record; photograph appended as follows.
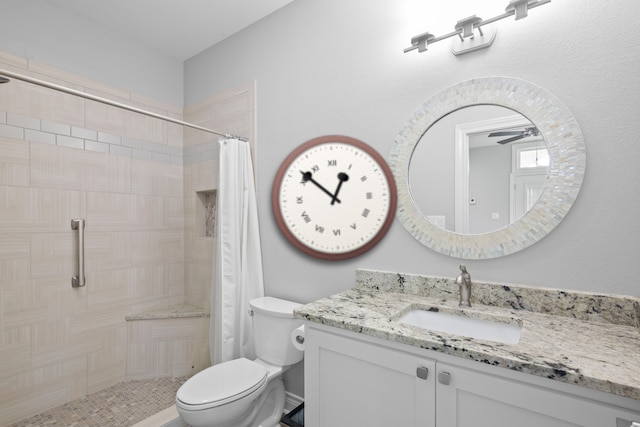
12:52
